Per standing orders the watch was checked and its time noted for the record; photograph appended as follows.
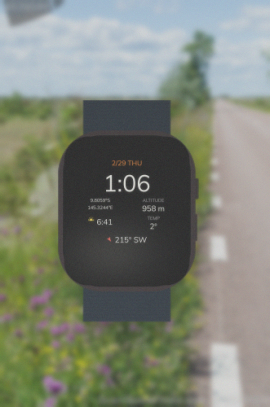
1:06
